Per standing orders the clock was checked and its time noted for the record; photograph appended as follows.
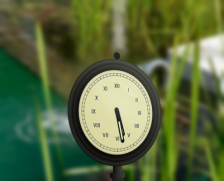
5:28
